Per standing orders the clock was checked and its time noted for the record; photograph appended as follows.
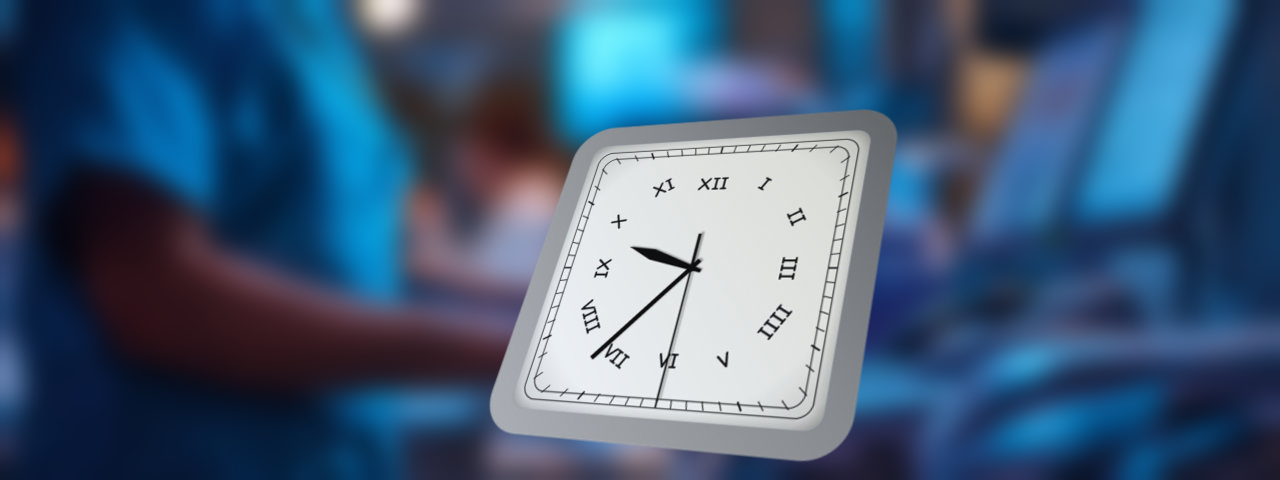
9:36:30
